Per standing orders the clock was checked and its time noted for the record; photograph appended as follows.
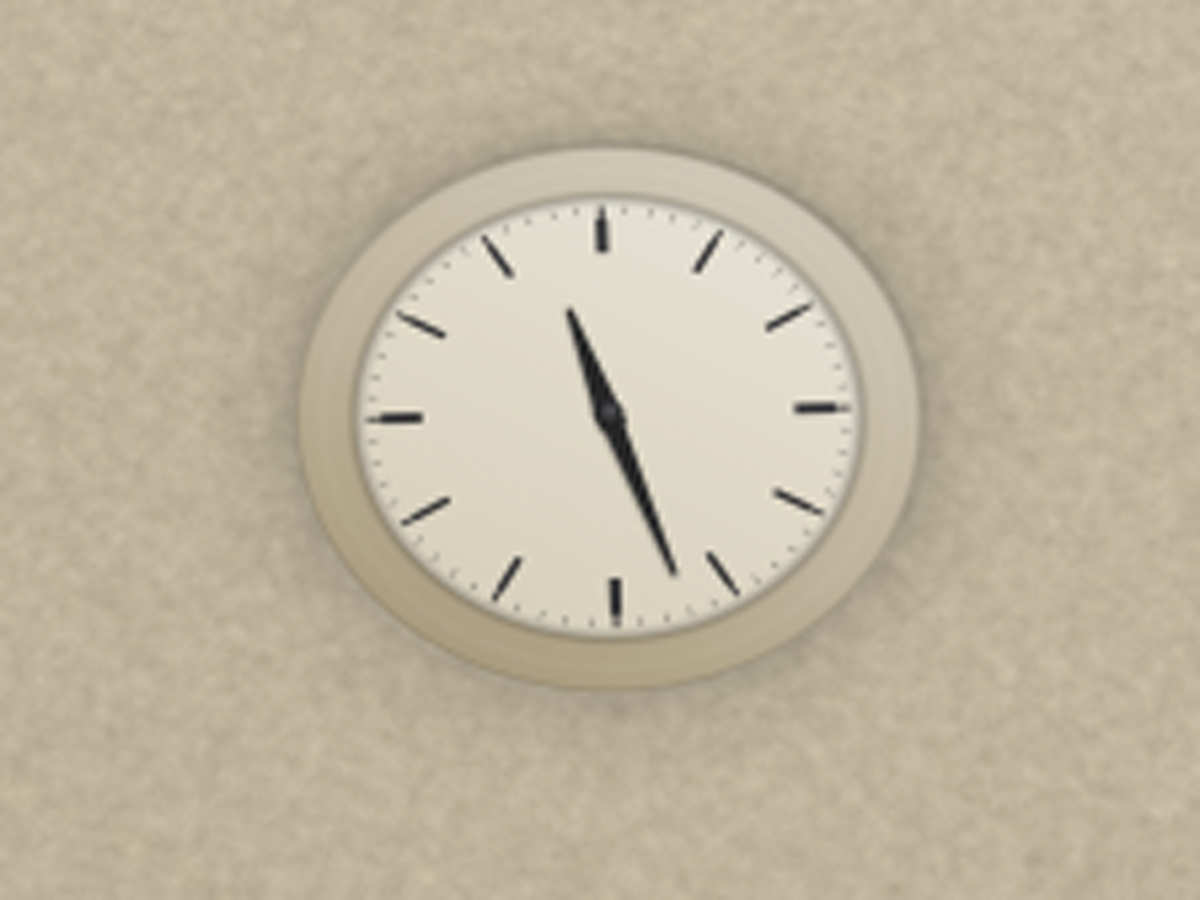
11:27
